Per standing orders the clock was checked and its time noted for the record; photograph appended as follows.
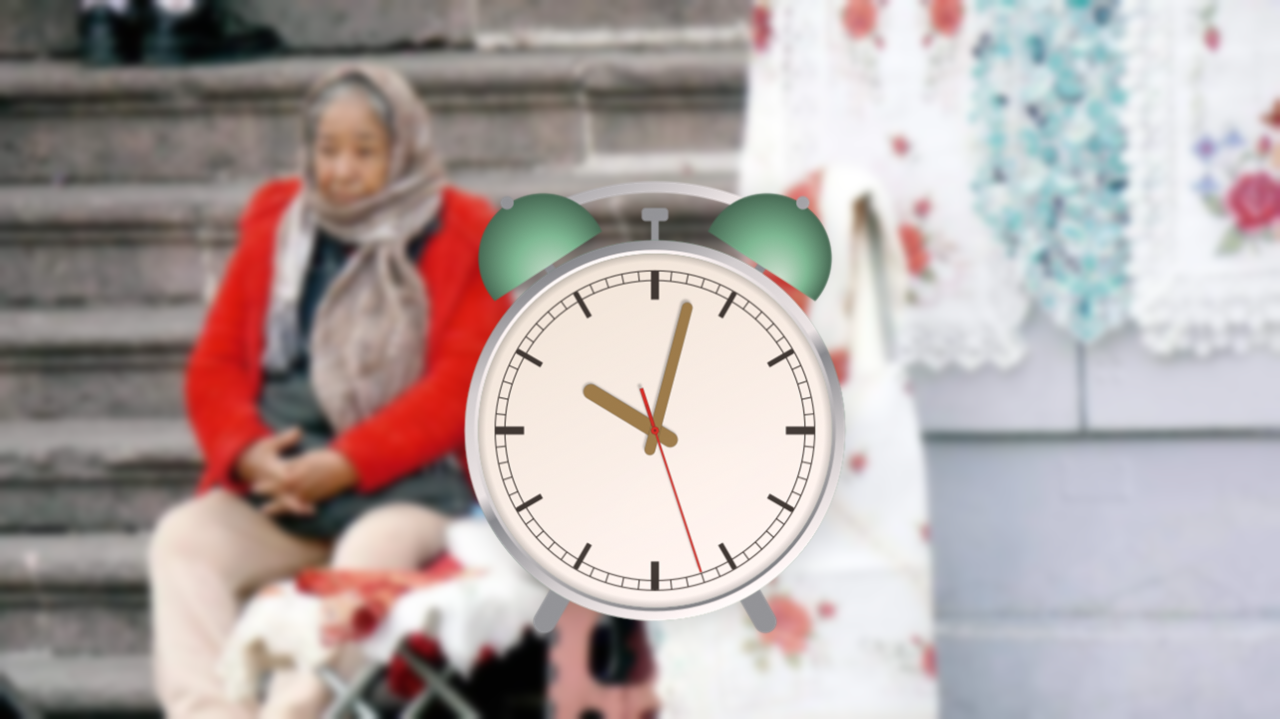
10:02:27
